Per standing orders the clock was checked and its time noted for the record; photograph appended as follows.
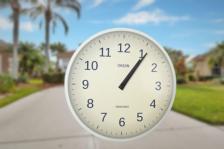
1:06
